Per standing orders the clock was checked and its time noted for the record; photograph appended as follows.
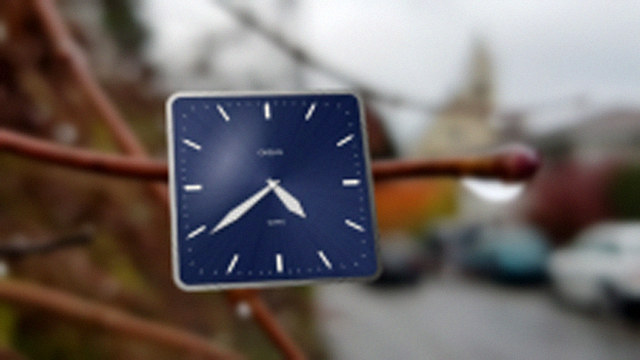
4:39
